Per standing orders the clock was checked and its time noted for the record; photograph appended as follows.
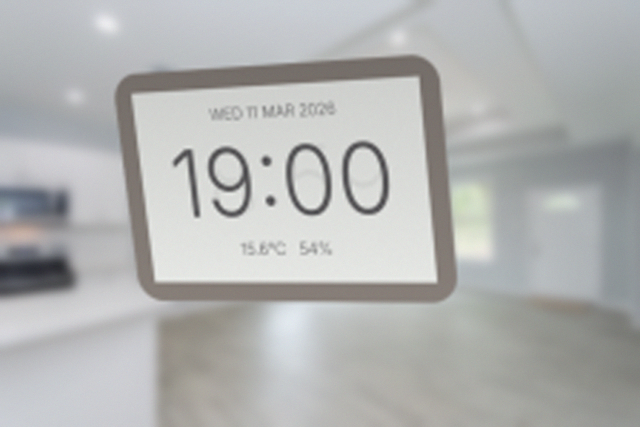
19:00
